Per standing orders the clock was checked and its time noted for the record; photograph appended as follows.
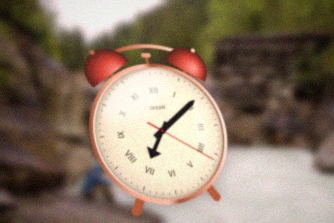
7:09:21
